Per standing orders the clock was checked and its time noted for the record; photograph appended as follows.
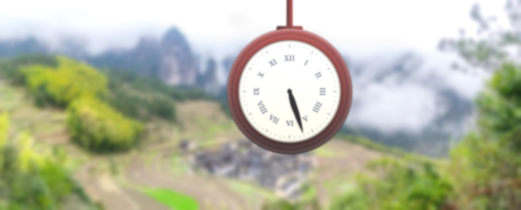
5:27
